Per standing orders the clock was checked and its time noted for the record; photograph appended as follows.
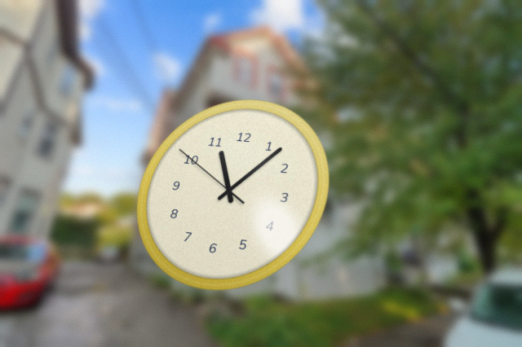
11:06:50
